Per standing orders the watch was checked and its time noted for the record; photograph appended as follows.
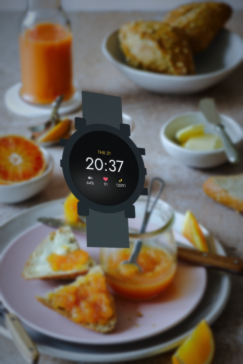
20:37
